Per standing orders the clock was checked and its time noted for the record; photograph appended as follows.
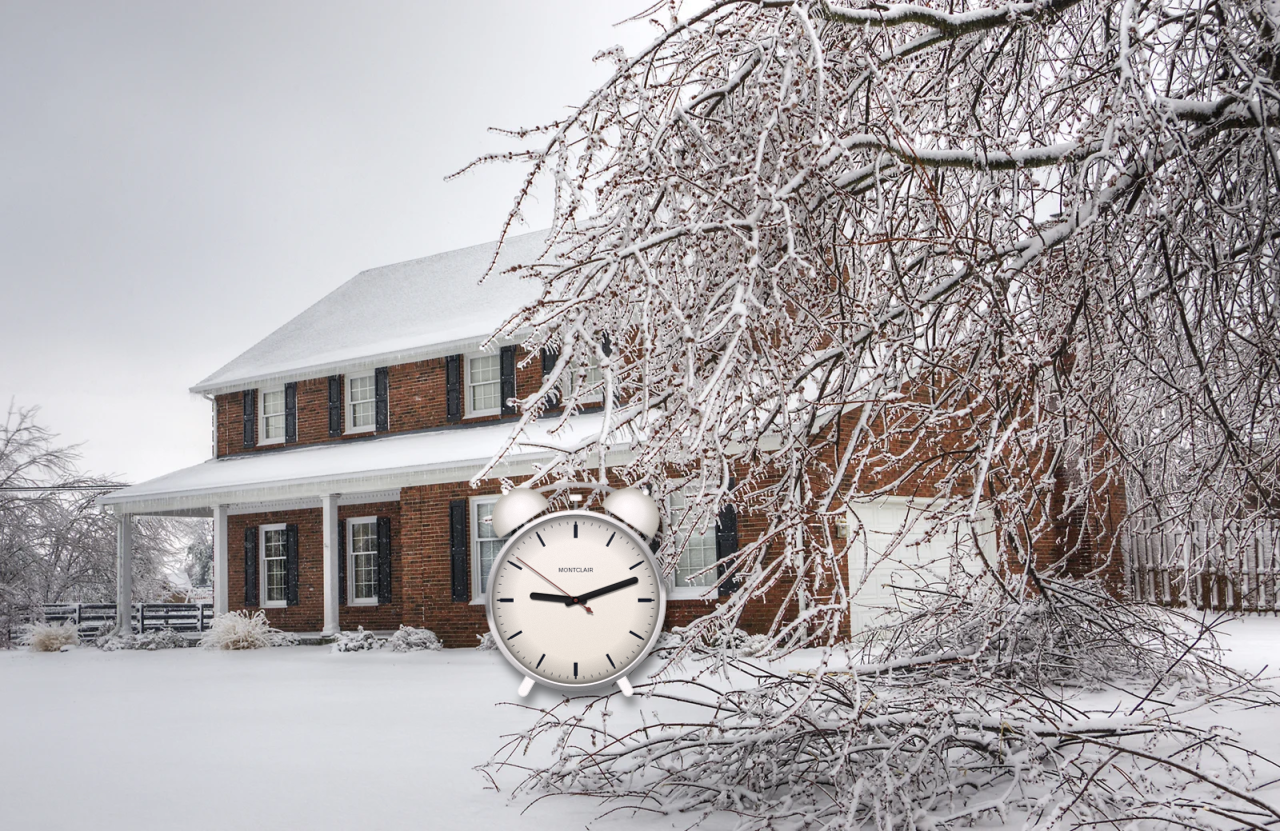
9:11:51
